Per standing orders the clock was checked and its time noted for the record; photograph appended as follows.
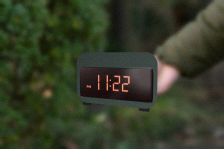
11:22
